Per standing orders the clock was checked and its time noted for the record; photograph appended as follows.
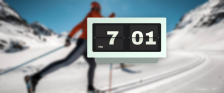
7:01
